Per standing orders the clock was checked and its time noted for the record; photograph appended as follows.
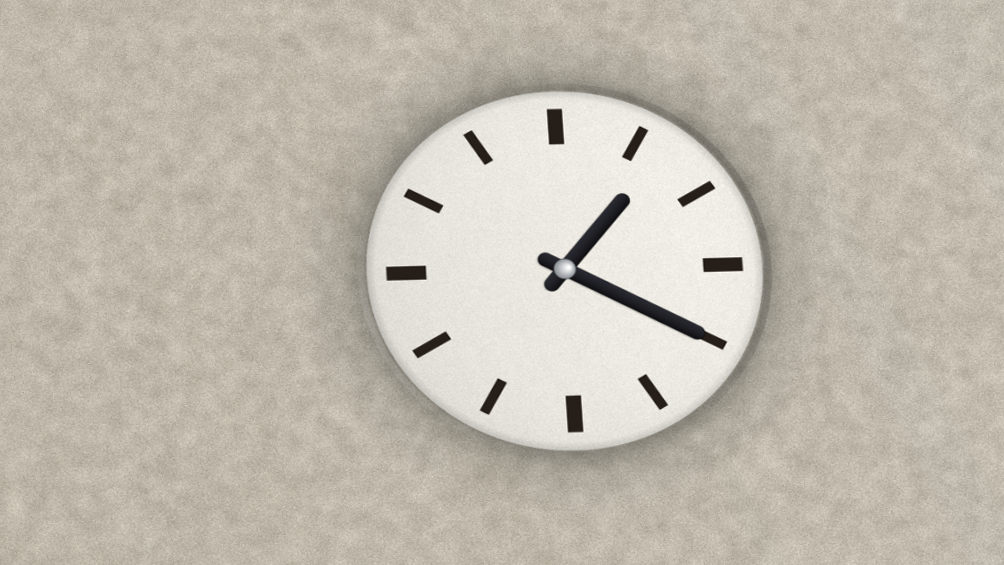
1:20
